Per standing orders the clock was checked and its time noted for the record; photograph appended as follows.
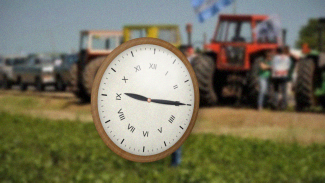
9:15
